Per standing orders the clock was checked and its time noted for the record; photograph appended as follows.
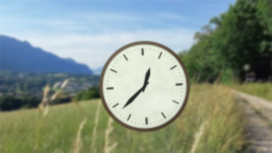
12:38
